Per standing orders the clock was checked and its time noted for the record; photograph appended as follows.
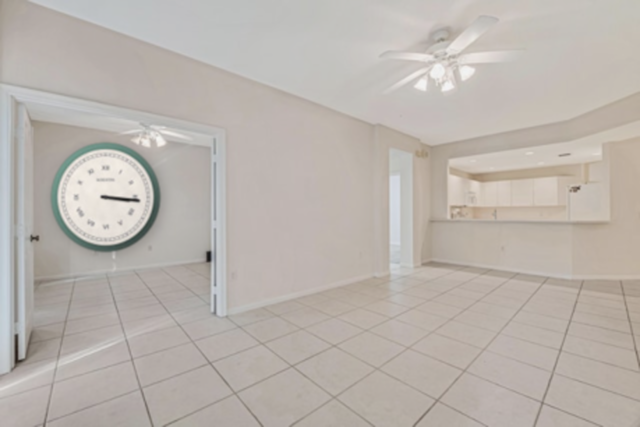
3:16
